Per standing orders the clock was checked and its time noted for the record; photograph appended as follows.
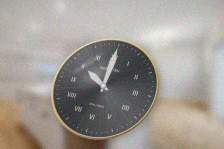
10:00
